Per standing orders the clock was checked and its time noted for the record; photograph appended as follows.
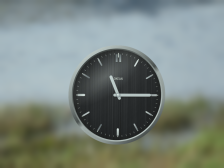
11:15
